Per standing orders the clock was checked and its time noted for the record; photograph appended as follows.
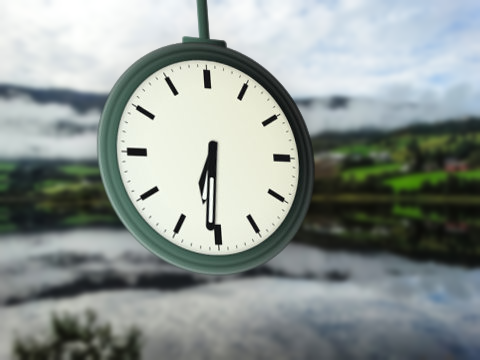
6:31
